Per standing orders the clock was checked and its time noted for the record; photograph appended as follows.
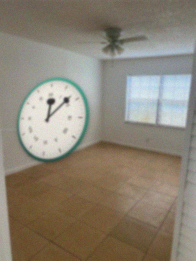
12:08
